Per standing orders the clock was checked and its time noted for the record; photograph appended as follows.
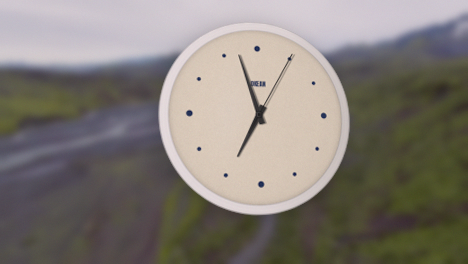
6:57:05
